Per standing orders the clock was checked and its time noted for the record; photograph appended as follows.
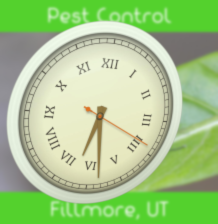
6:28:19
